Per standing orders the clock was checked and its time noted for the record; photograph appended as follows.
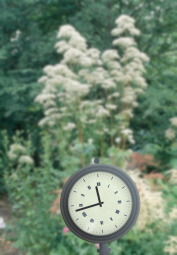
11:43
